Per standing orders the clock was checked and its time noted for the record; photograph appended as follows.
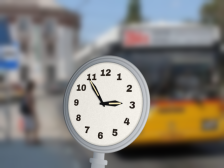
2:54
